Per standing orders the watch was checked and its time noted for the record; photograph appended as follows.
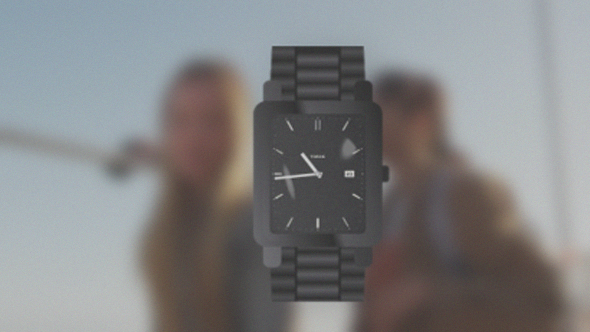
10:44
